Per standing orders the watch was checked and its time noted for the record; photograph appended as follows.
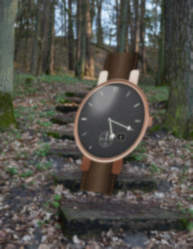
5:18
